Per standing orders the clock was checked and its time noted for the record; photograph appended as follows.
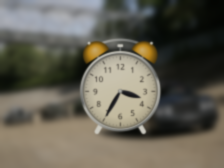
3:35
